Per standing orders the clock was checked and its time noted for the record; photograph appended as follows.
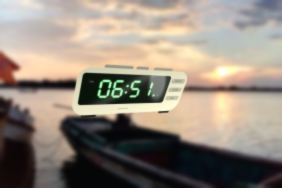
6:51
